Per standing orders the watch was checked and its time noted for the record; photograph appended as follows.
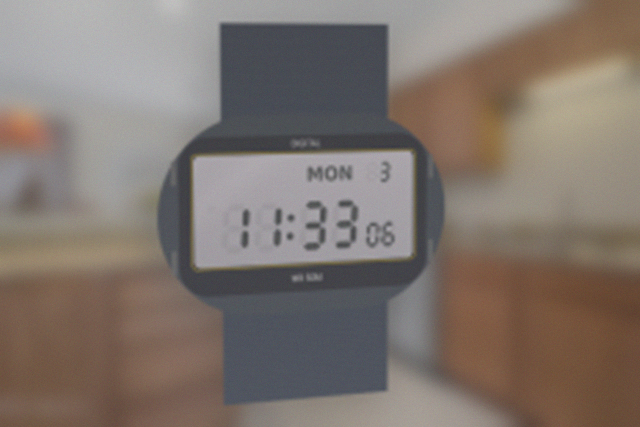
11:33:06
